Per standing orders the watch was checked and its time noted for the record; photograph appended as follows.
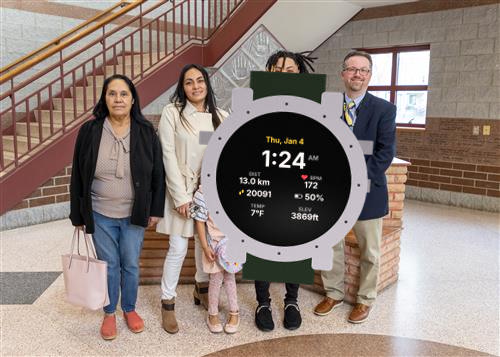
1:24
